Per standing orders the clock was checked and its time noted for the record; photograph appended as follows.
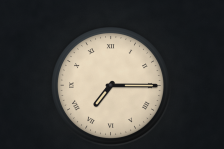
7:15
